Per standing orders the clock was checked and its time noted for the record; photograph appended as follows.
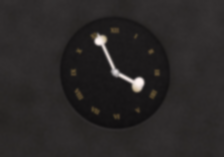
3:56
